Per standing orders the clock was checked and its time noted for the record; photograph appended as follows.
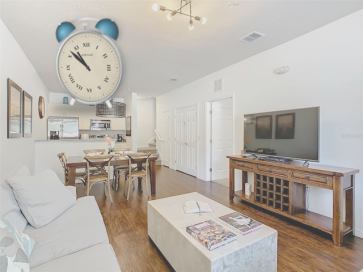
10:52
